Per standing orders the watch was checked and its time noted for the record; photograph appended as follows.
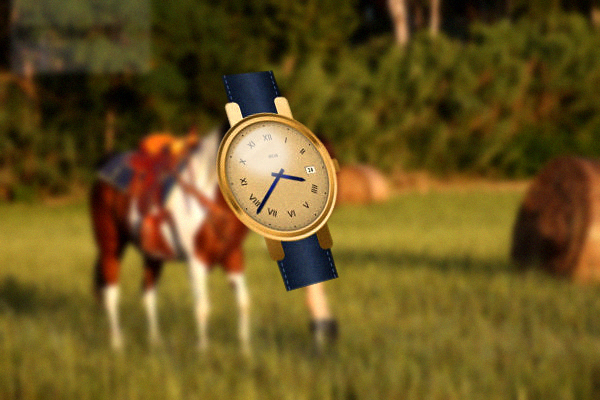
3:38
